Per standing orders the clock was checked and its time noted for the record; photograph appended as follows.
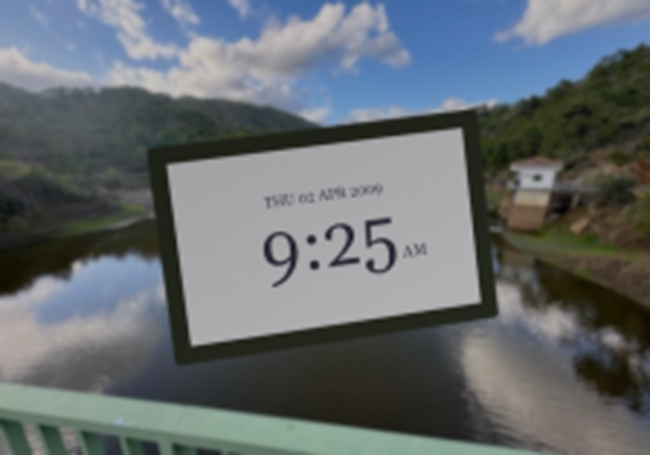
9:25
